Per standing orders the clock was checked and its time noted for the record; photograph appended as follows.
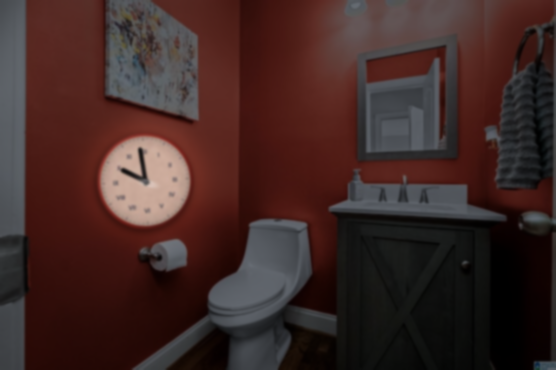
9:59
